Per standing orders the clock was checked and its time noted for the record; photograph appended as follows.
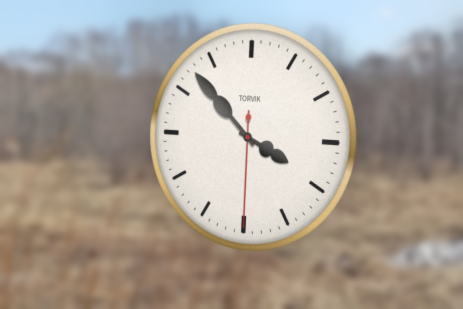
3:52:30
